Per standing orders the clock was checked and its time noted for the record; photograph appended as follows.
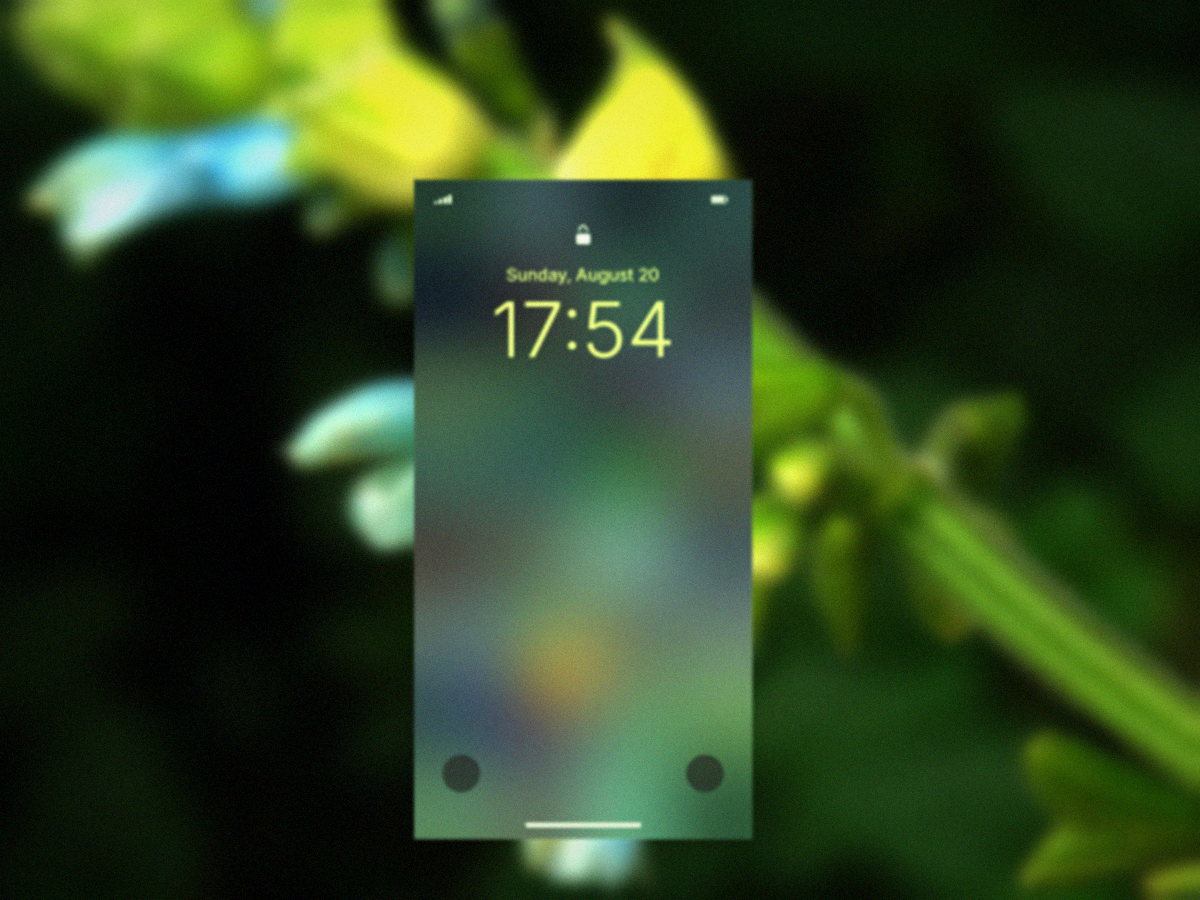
17:54
